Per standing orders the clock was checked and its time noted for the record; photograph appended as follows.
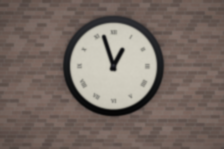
12:57
